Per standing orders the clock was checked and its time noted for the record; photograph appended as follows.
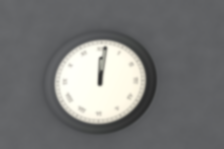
12:01
